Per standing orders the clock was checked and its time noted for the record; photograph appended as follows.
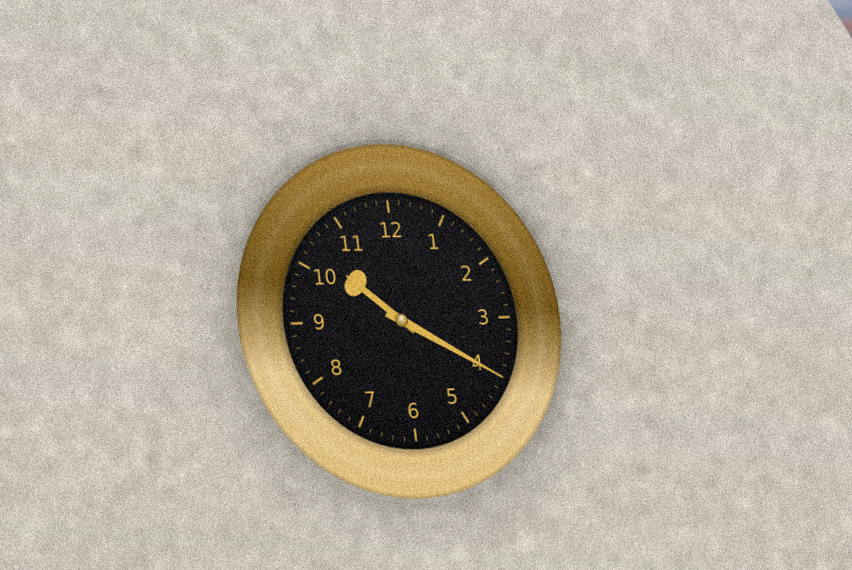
10:20
